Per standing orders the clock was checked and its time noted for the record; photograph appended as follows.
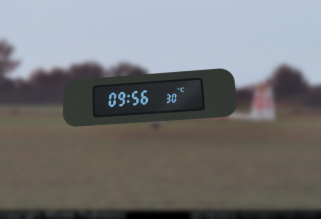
9:56
